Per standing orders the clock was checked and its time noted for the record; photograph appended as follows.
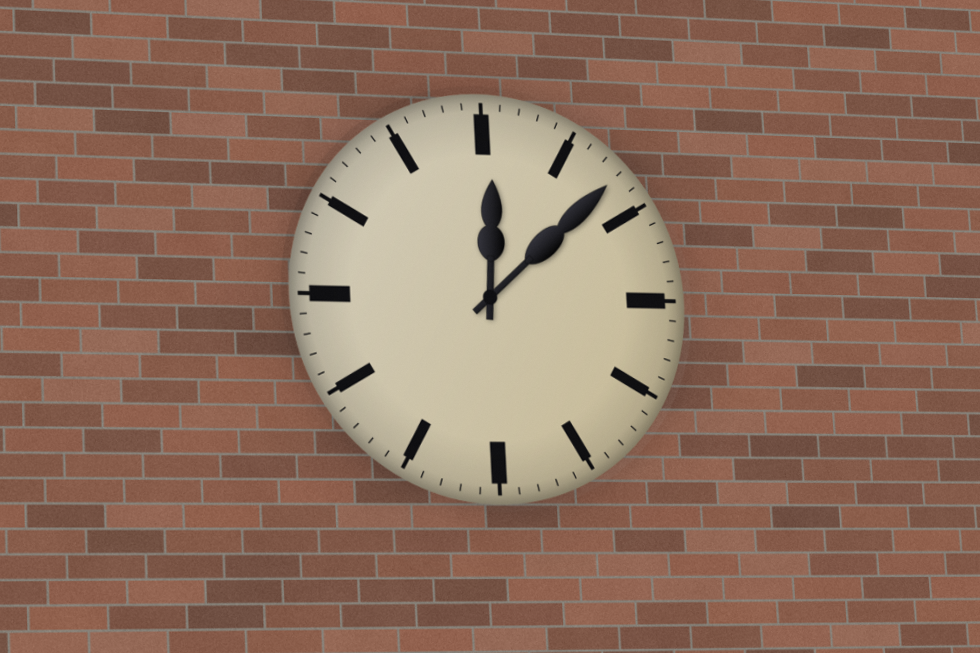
12:08
